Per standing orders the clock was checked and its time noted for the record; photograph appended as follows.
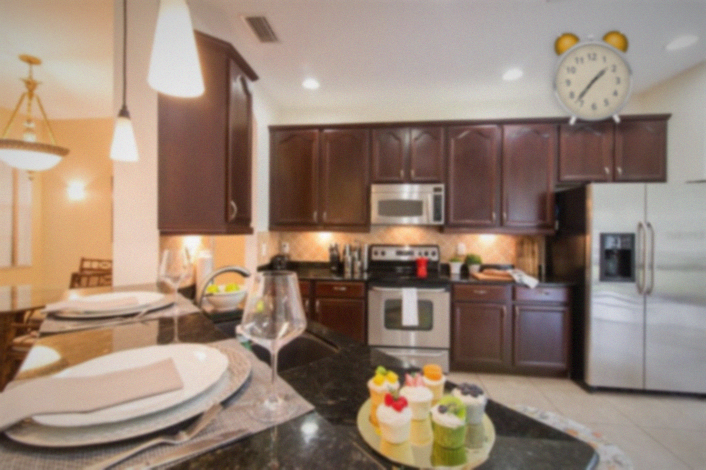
1:37
